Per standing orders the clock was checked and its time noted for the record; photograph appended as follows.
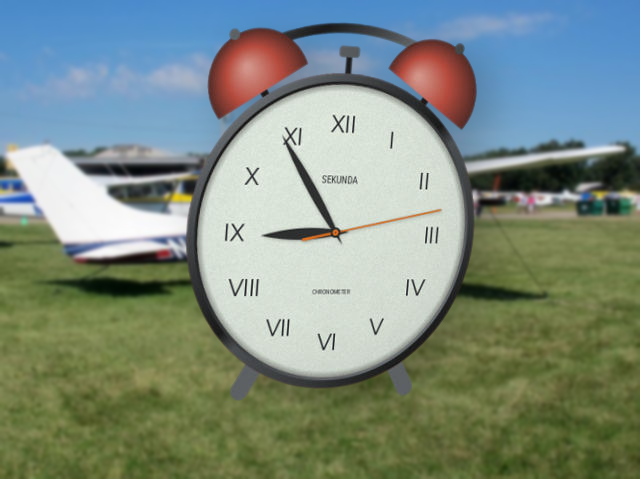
8:54:13
